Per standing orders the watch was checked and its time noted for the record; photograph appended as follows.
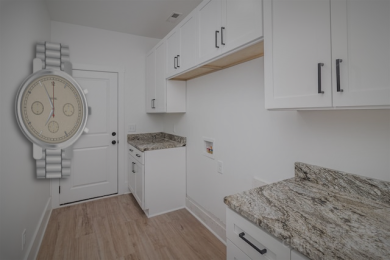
6:56
